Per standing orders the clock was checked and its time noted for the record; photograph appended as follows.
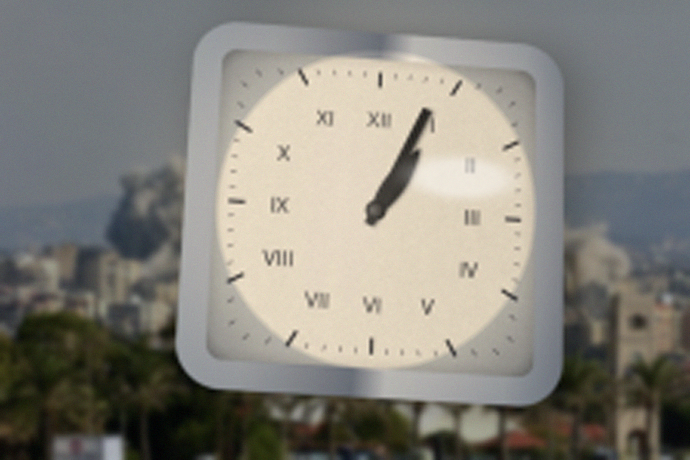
1:04
